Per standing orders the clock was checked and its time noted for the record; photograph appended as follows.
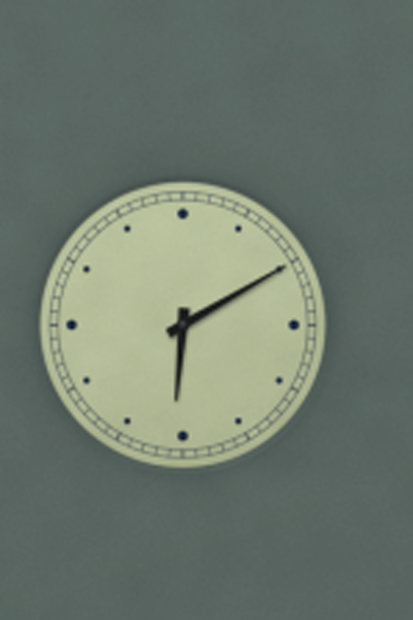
6:10
